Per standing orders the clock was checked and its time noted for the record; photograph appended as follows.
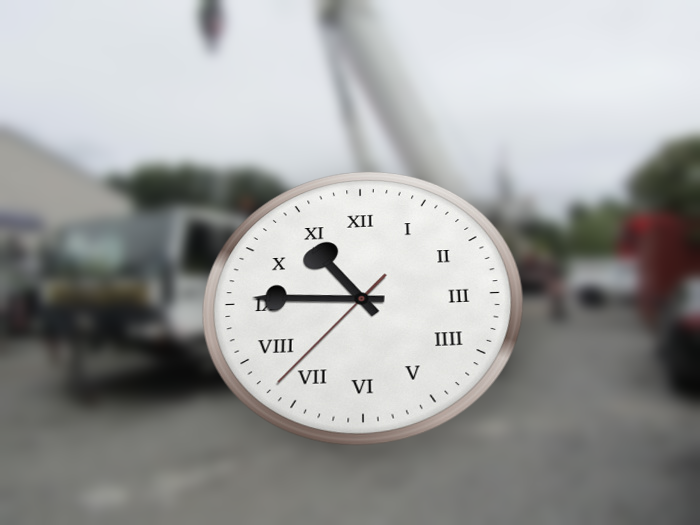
10:45:37
